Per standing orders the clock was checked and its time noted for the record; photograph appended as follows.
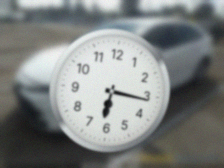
6:16
